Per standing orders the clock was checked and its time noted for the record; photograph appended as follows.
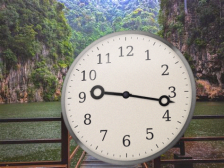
9:17
